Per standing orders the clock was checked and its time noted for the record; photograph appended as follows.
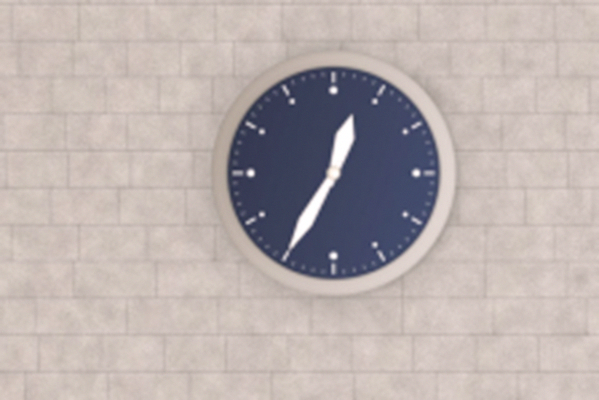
12:35
